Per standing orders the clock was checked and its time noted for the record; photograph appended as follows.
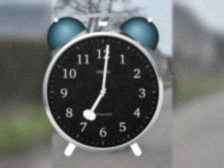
7:01
